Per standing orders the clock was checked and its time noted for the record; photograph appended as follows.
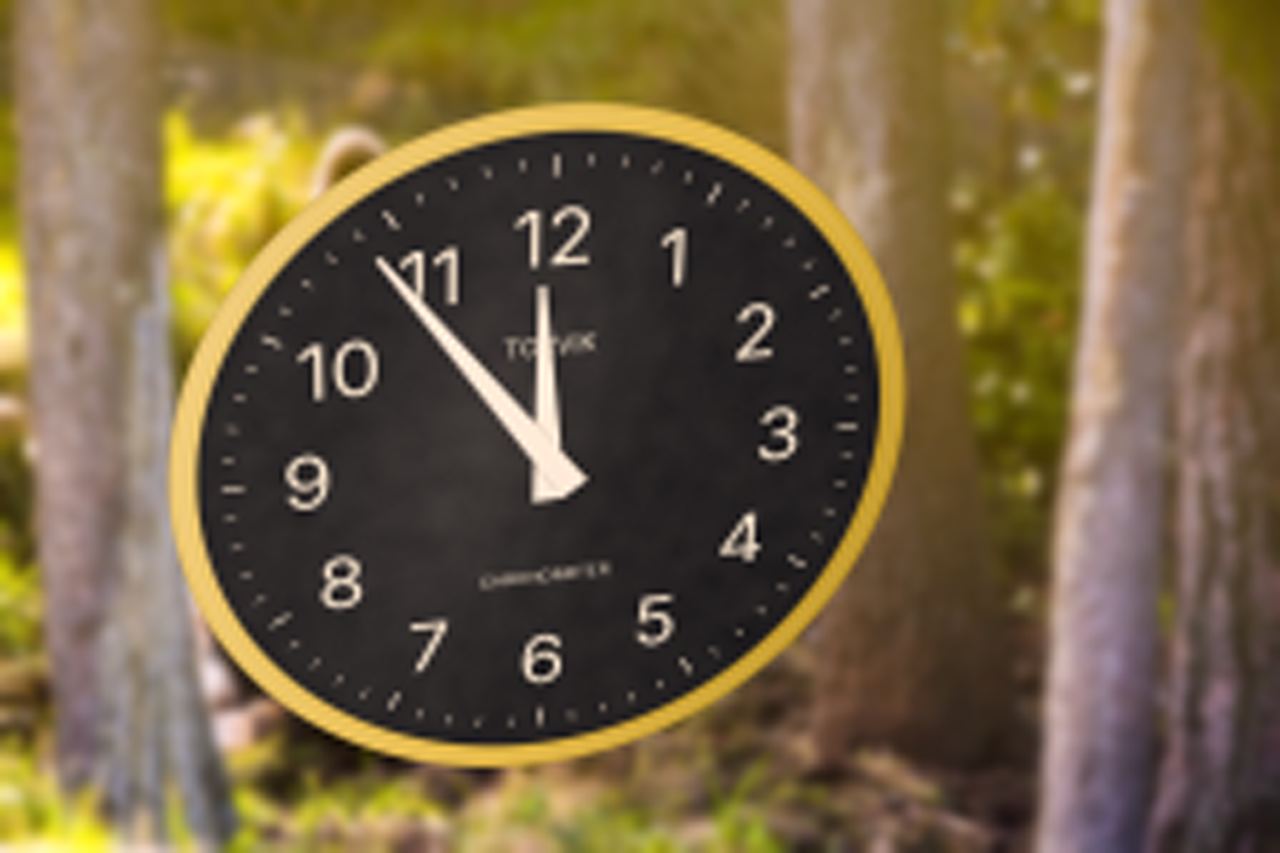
11:54
